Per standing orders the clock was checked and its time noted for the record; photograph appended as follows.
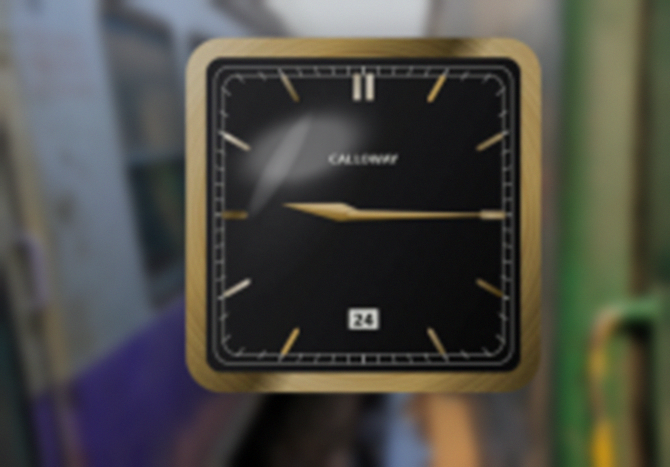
9:15
